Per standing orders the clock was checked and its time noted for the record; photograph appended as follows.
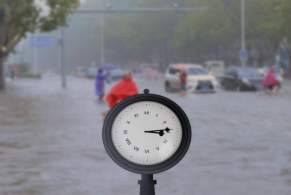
3:14
